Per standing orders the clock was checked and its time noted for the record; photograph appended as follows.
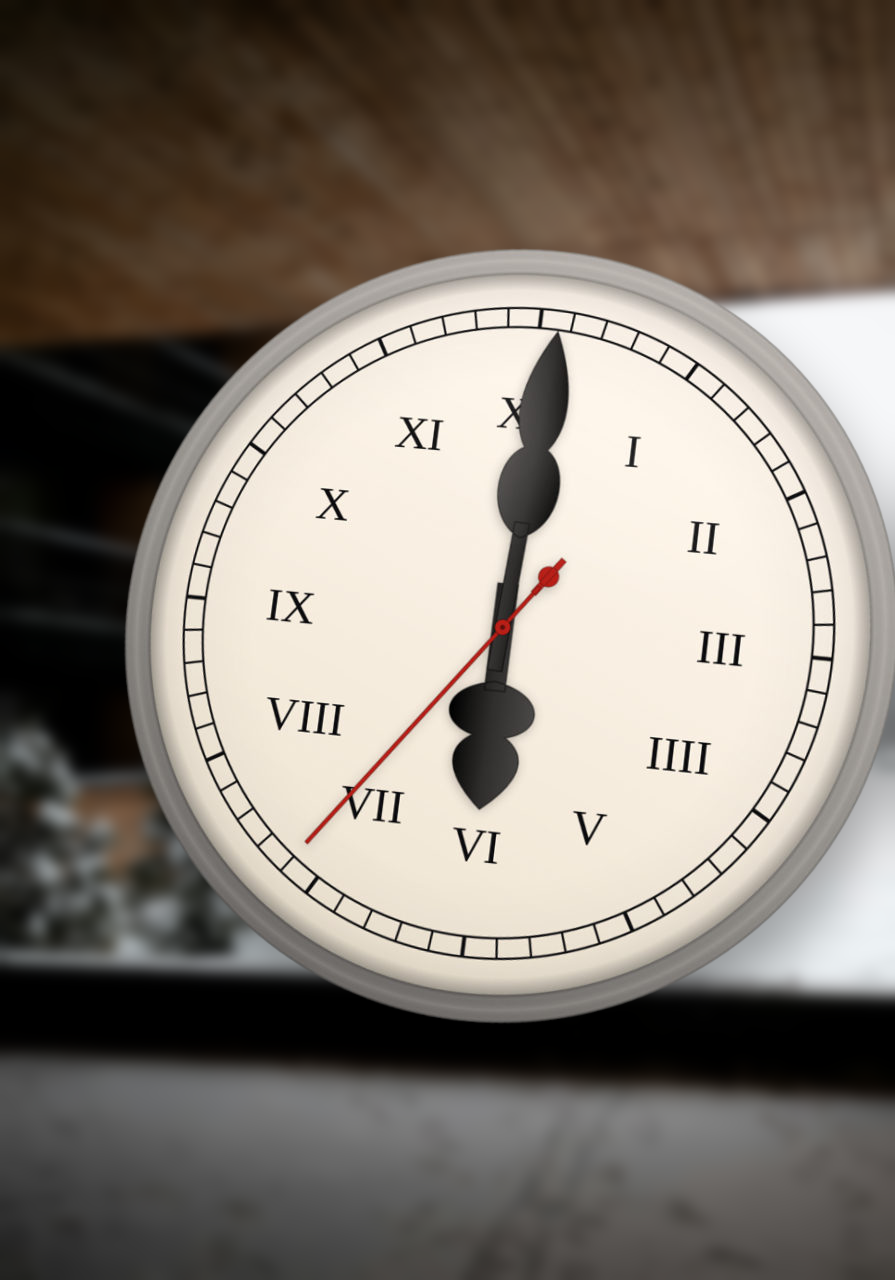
6:00:36
